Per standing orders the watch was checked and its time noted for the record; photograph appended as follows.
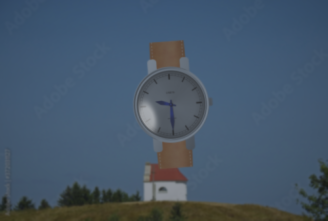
9:30
